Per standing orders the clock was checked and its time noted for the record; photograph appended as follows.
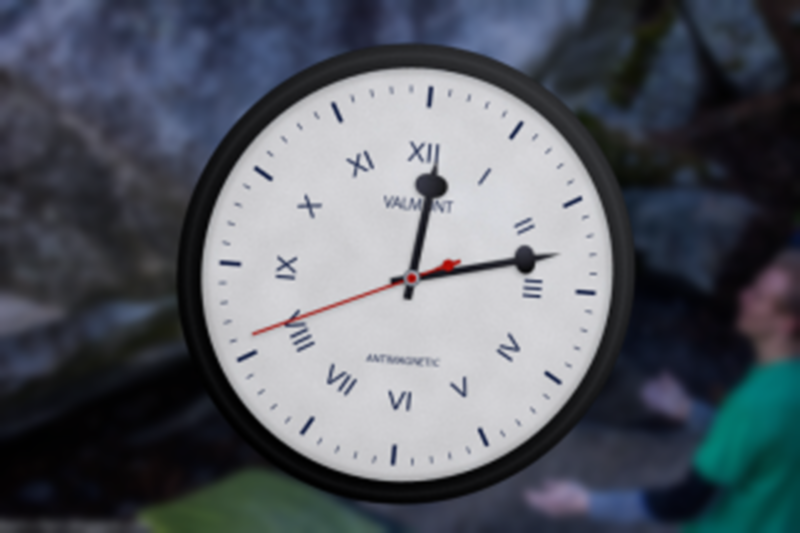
12:12:41
